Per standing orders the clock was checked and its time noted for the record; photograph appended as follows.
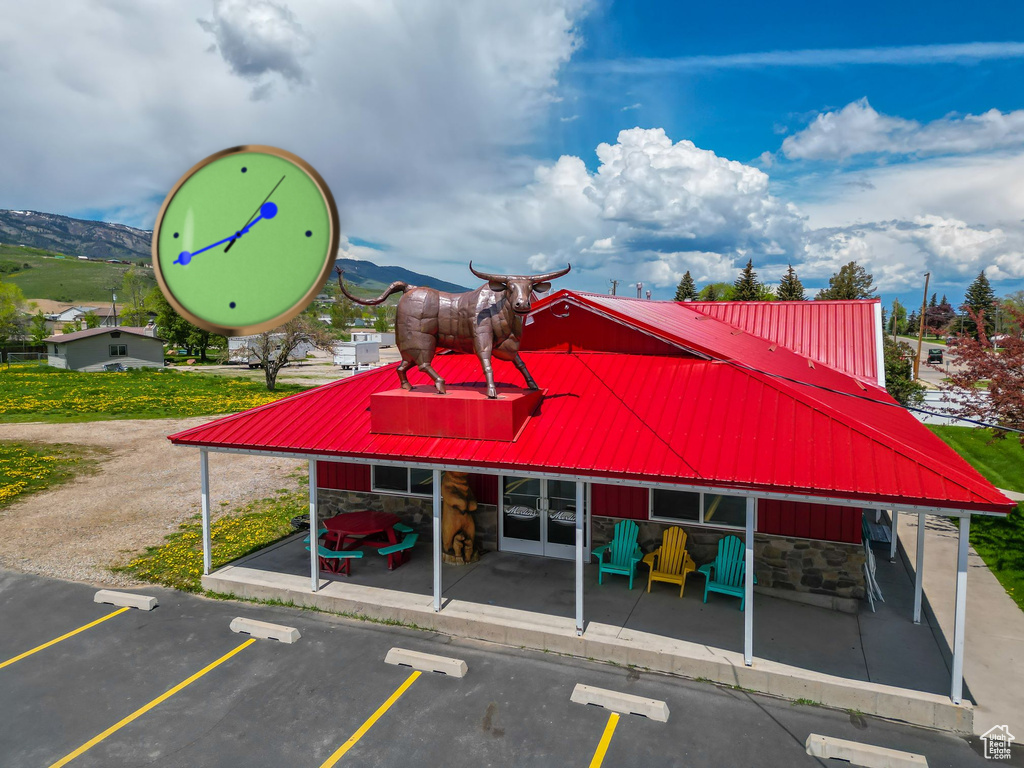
1:41:06
